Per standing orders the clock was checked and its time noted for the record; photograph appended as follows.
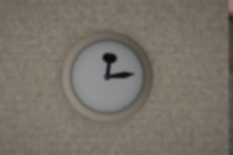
12:14
